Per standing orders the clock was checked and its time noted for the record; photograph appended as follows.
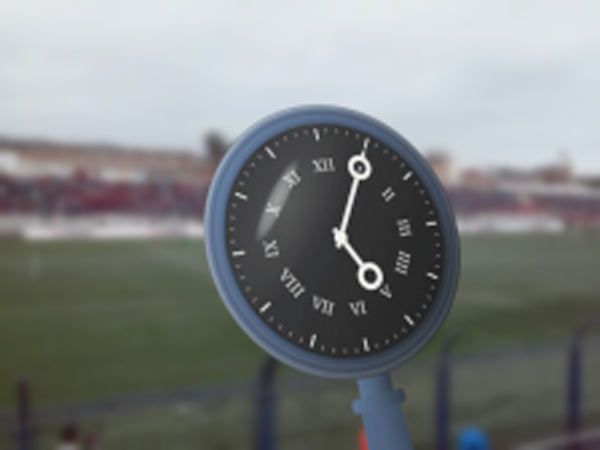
5:05
